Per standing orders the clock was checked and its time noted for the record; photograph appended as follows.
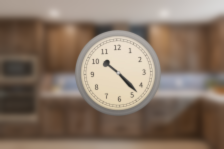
10:23
